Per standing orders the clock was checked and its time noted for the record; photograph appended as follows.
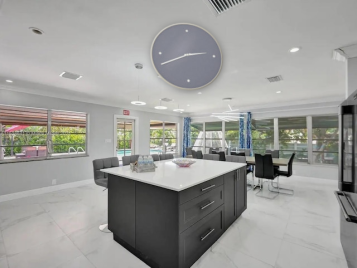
2:41
